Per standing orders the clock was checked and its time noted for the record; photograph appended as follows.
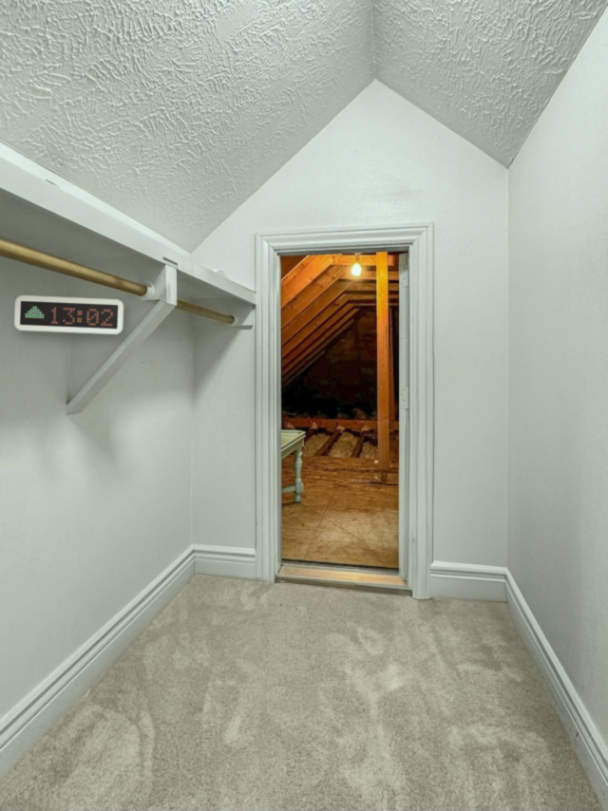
13:02
